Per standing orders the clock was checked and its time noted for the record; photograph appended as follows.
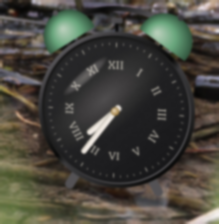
7:36
